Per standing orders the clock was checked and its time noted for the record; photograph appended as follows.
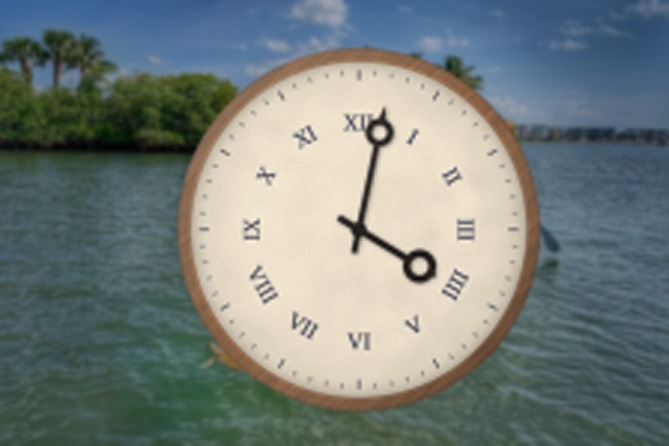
4:02
